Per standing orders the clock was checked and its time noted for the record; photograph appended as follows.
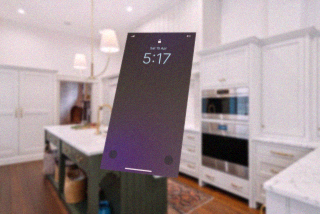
5:17
